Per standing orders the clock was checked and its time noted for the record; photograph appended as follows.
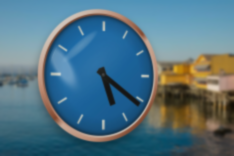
5:21
